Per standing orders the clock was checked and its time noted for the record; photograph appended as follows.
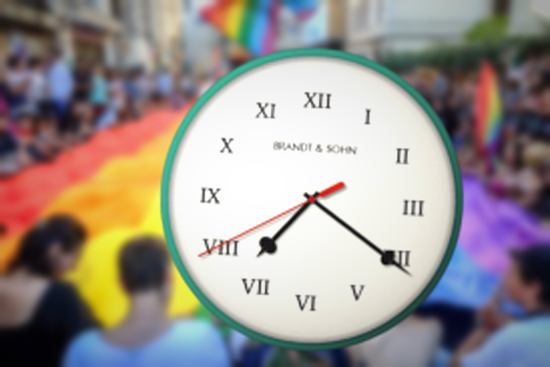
7:20:40
